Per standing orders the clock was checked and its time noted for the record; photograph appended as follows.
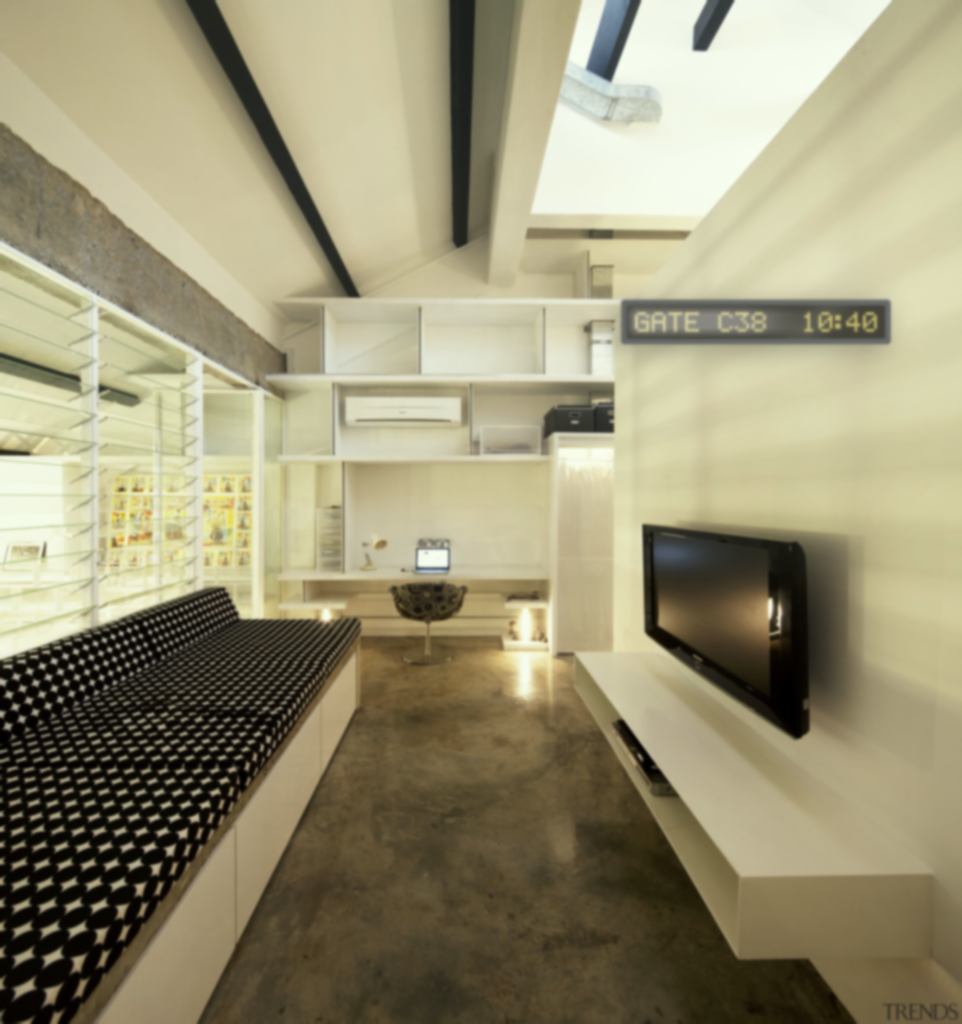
10:40
